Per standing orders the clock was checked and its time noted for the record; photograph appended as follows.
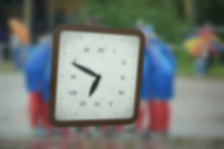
6:49
